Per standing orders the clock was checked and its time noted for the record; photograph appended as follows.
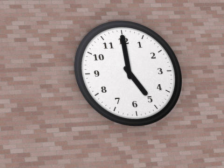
5:00
